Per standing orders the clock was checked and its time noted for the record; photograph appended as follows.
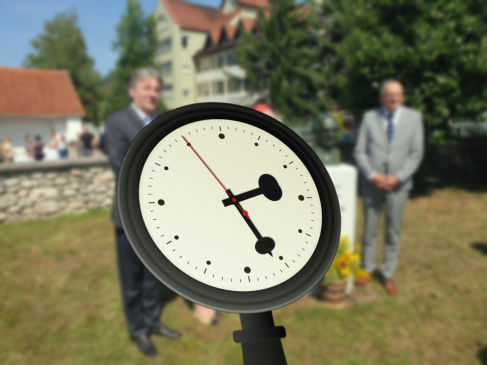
2:25:55
